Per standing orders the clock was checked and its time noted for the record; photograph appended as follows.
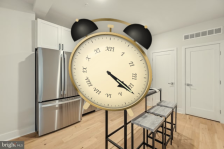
4:21
